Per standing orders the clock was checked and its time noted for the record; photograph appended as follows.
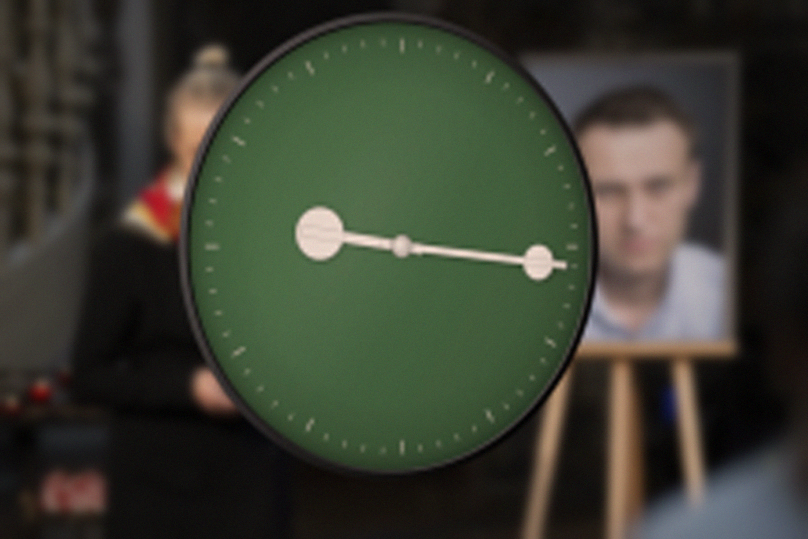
9:16
